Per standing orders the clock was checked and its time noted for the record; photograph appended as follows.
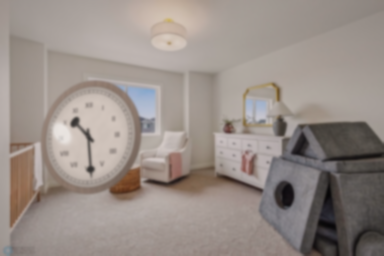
10:29
